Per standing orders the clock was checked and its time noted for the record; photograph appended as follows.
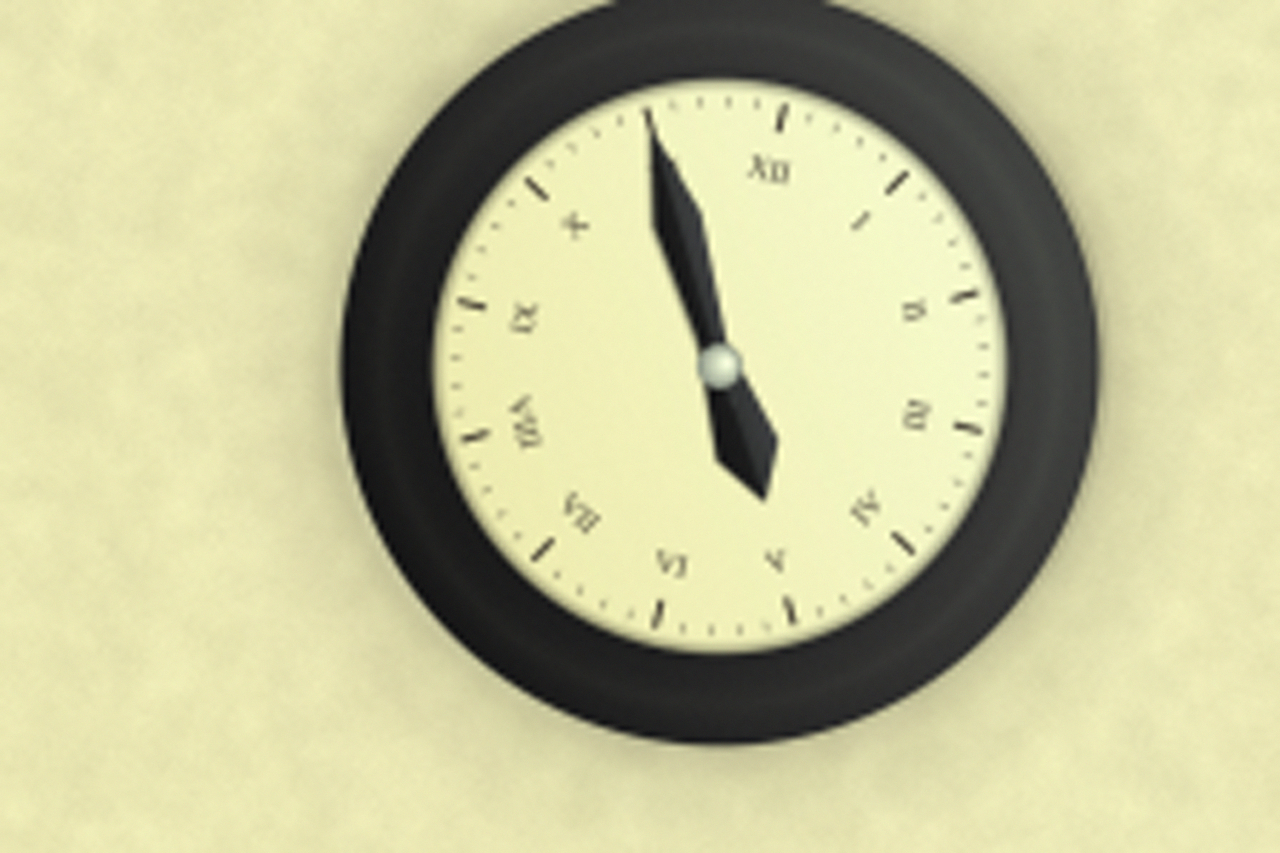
4:55
